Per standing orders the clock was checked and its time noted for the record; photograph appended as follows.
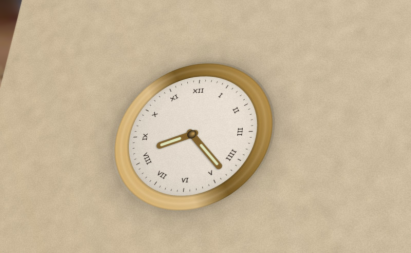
8:23
